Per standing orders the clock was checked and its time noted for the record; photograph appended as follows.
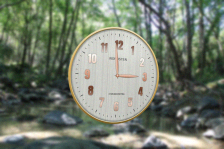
2:59
